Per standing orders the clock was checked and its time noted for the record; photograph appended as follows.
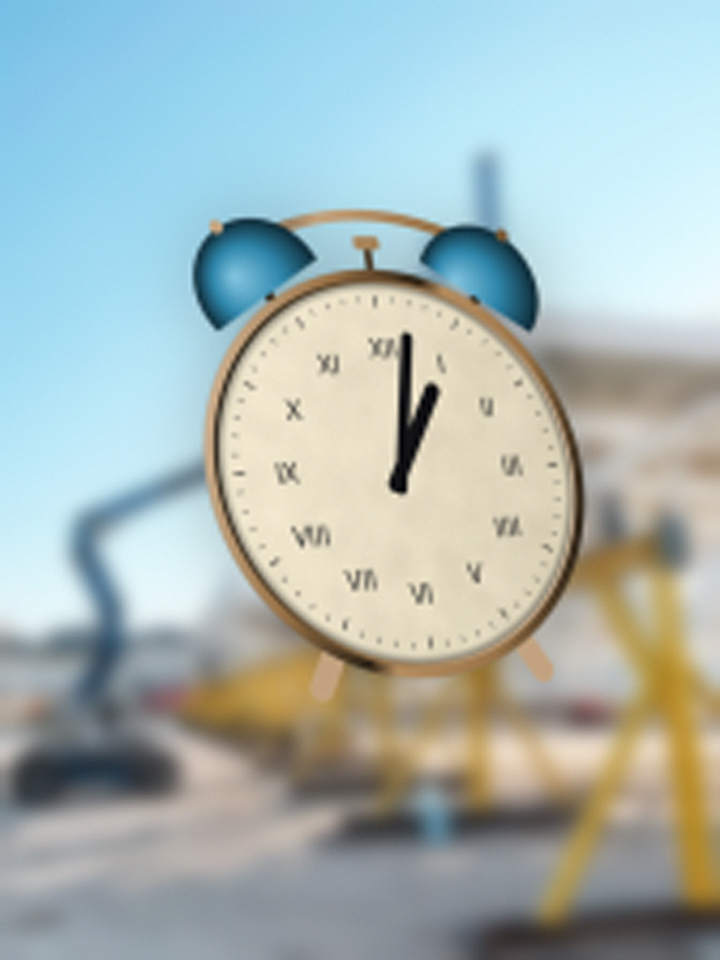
1:02
